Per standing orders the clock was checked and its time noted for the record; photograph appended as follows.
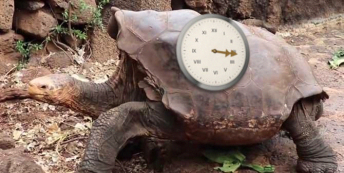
3:16
